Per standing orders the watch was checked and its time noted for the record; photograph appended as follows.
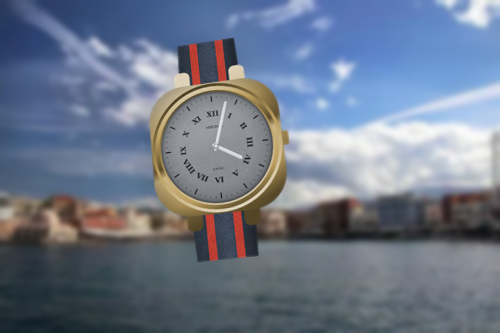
4:03
